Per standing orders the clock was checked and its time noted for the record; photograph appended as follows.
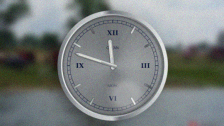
11:48
